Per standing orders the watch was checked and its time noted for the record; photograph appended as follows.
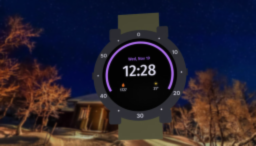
12:28
